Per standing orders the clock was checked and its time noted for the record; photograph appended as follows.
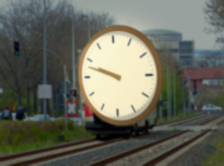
9:48
